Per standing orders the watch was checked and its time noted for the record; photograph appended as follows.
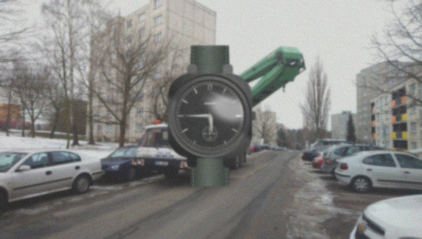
5:45
